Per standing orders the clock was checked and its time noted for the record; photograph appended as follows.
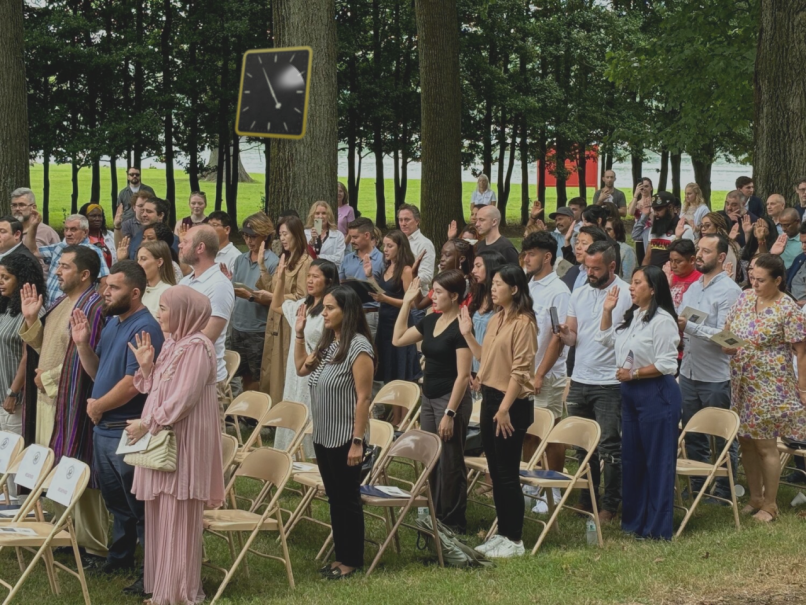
4:55
